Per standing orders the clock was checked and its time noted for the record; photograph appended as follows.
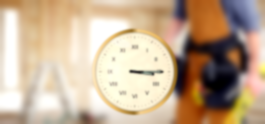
3:15
